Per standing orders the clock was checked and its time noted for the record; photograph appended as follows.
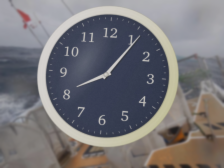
8:06
